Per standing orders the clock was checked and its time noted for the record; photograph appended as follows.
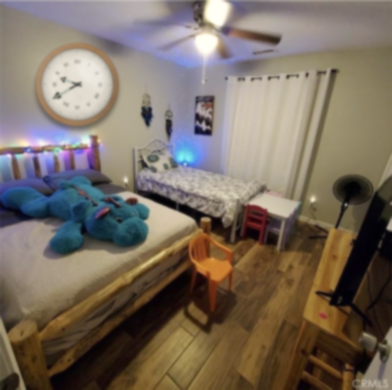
9:40
